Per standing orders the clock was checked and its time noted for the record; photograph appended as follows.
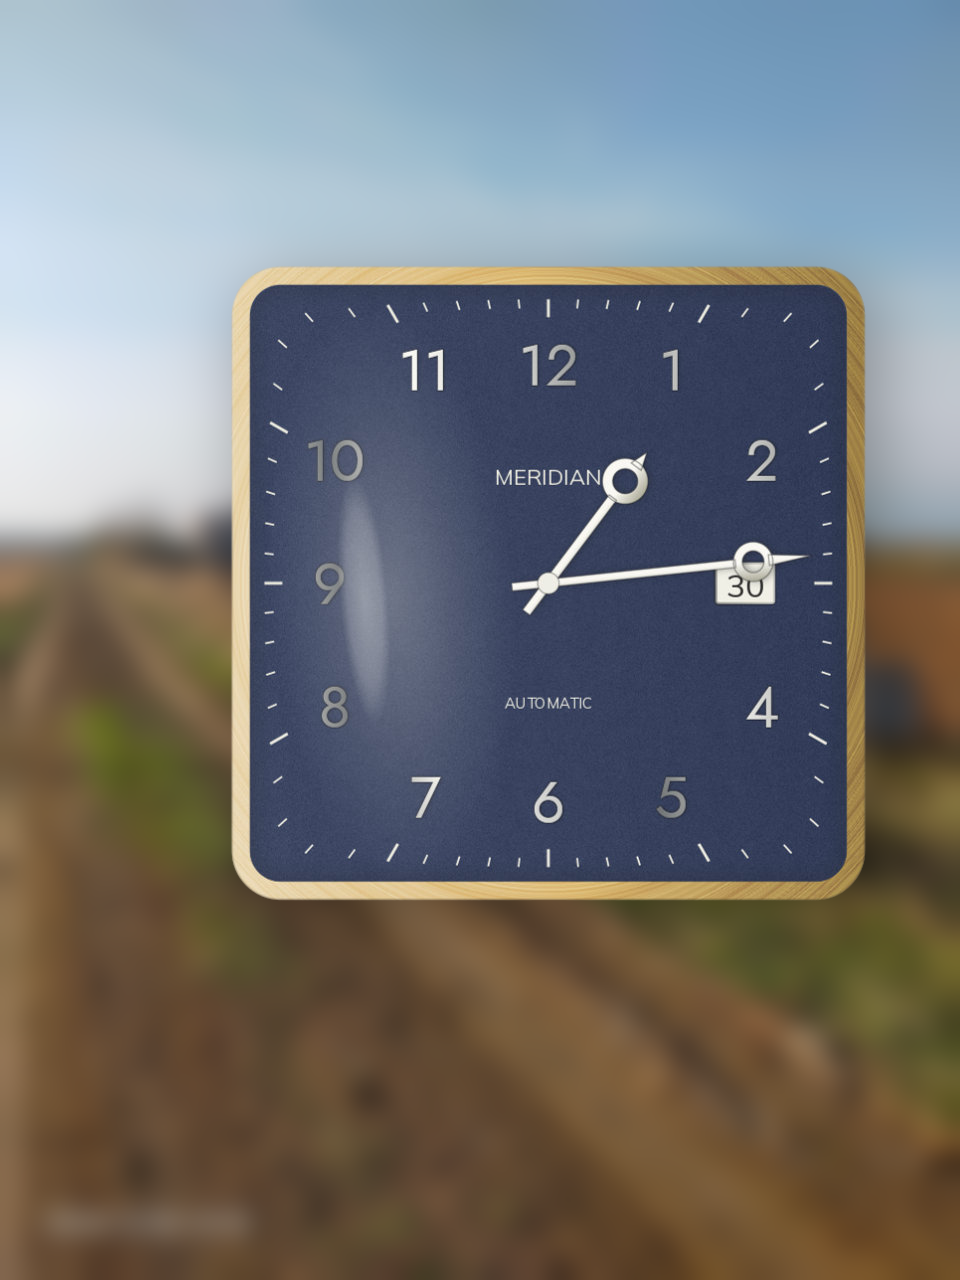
1:14
